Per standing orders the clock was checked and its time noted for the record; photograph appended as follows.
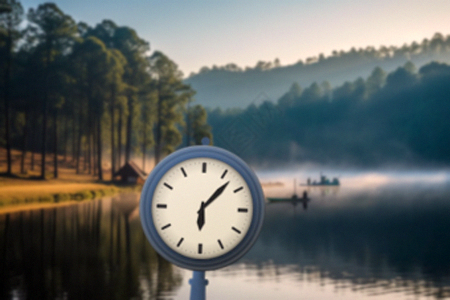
6:07
